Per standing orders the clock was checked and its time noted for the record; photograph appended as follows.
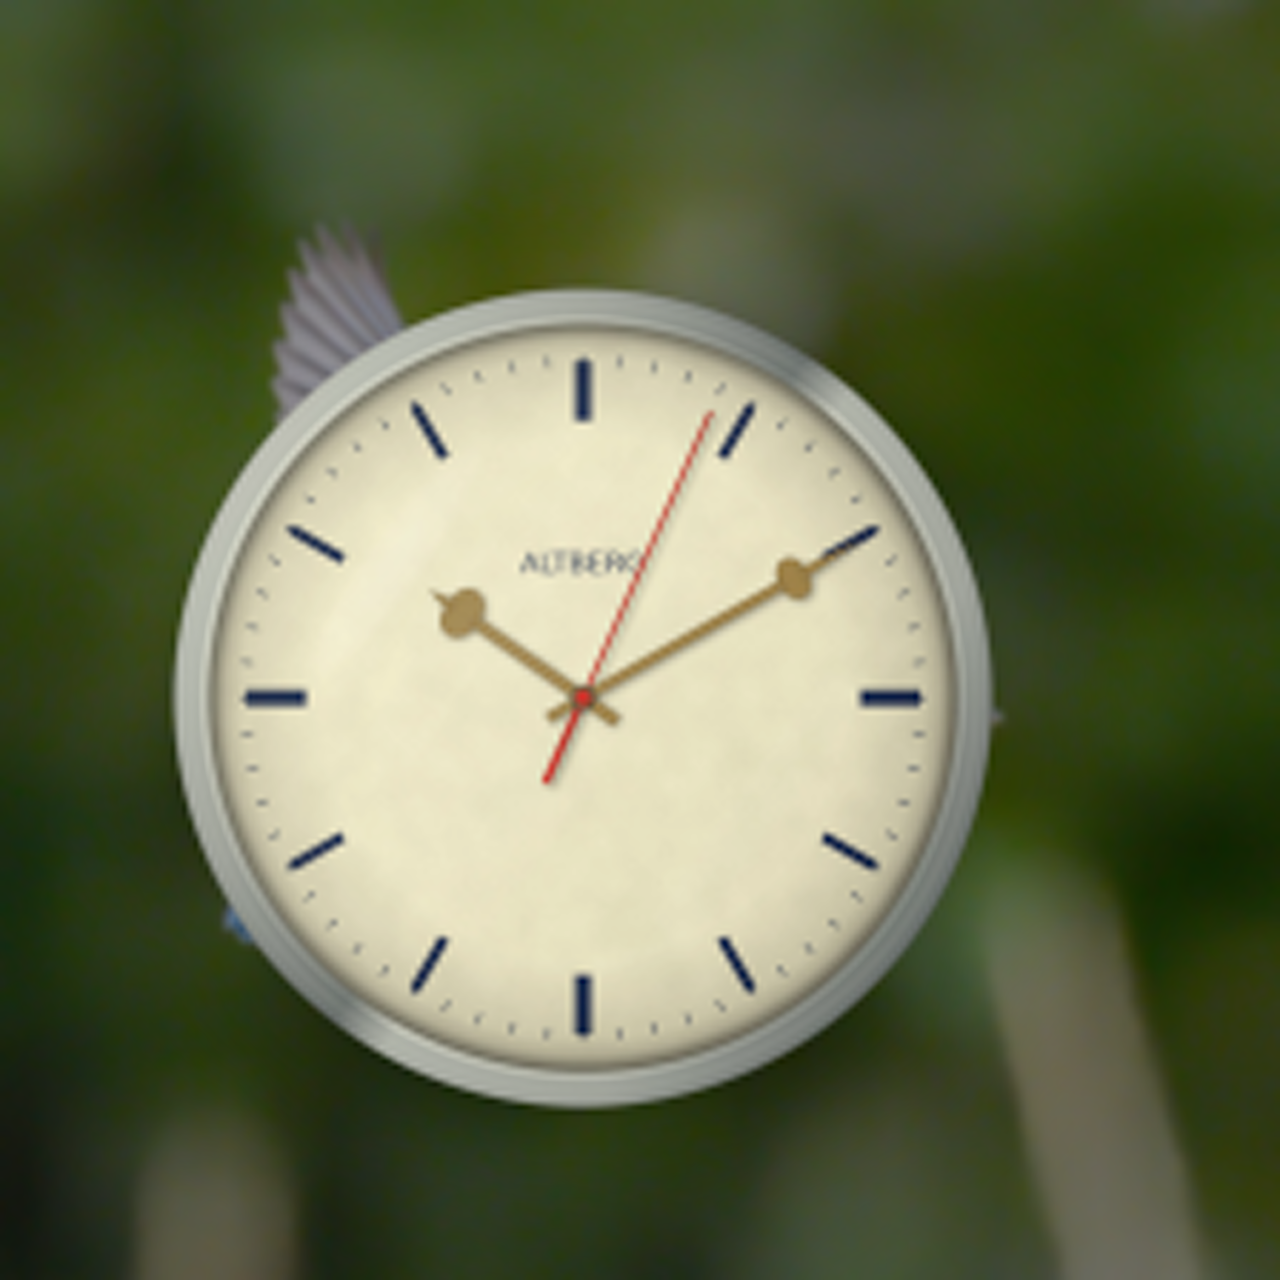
10:10:04
